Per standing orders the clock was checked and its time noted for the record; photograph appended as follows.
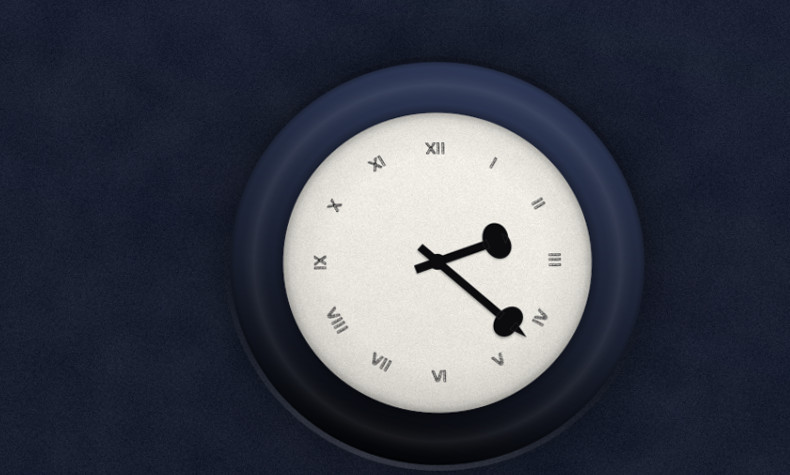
2:22
